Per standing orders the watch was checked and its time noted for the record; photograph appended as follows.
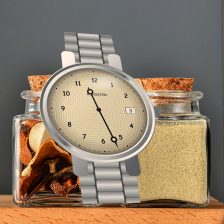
11:27
